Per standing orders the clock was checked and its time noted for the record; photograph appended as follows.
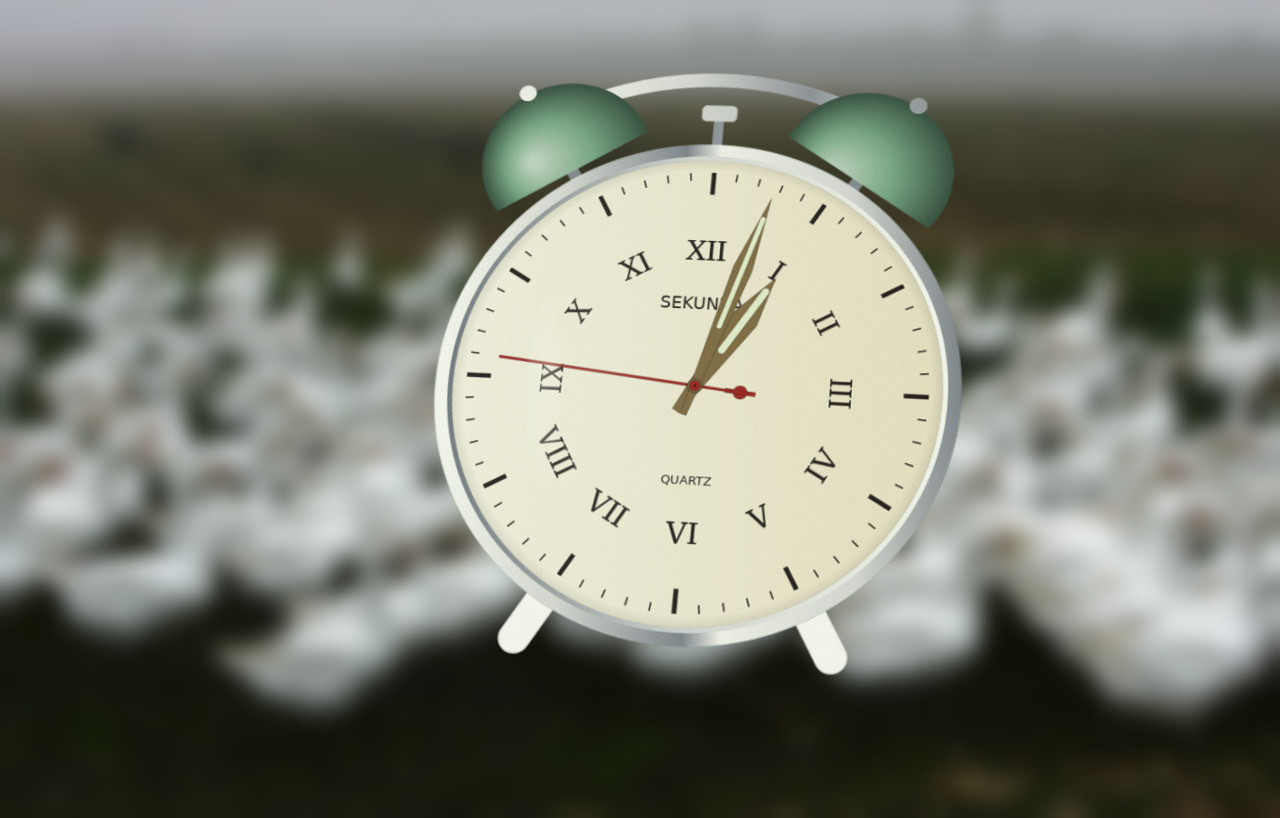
1:02:46
